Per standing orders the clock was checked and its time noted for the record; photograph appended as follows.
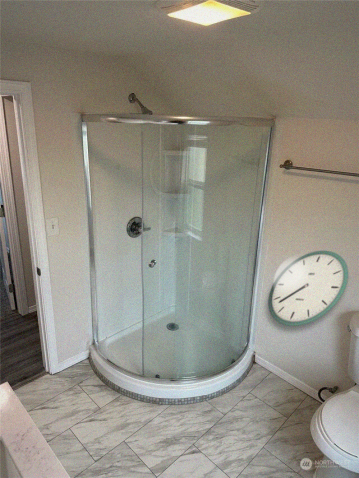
7:38
